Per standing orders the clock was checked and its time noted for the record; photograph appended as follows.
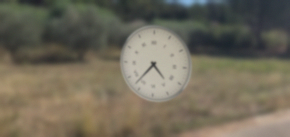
4:37
